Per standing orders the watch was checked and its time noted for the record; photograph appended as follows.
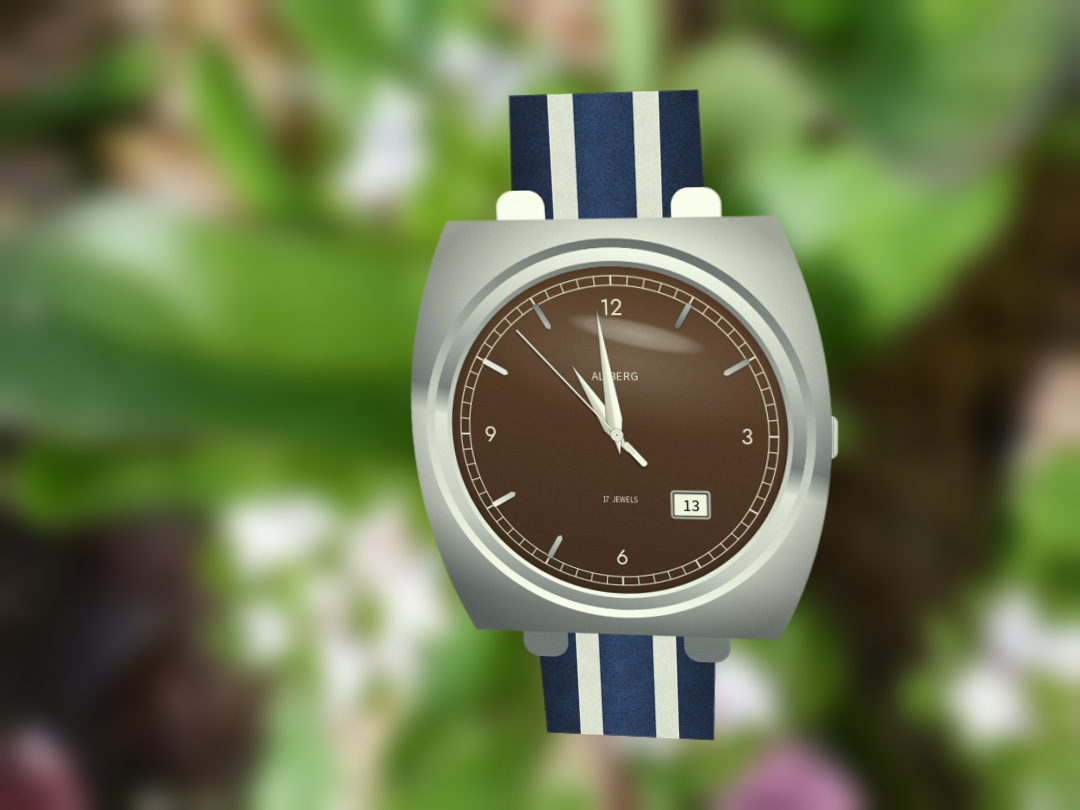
10:58:53
